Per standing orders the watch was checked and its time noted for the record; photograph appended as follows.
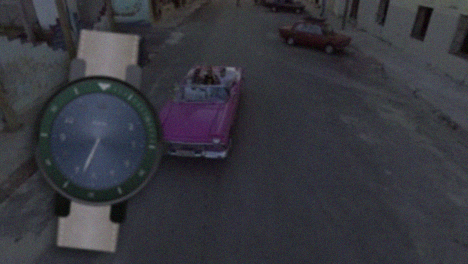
6:33
